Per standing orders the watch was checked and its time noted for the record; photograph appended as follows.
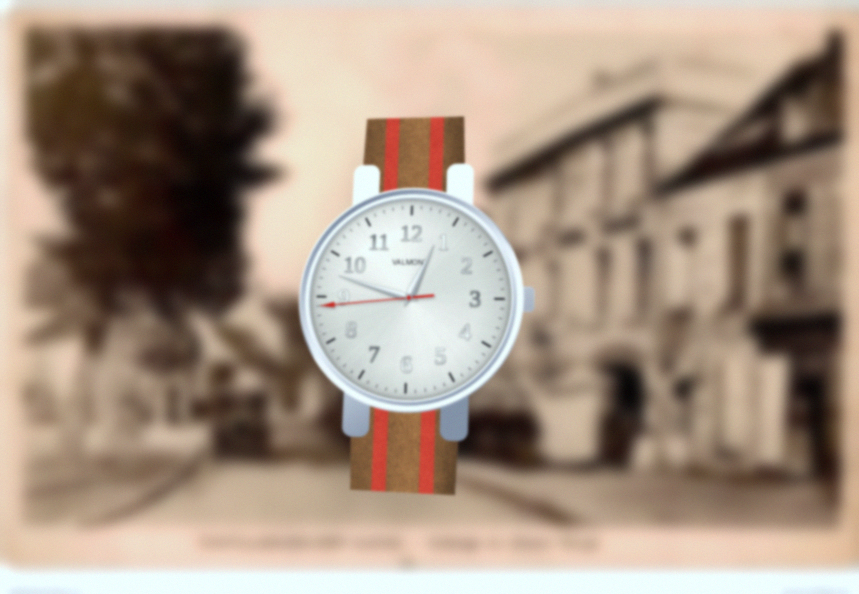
12:47:44
